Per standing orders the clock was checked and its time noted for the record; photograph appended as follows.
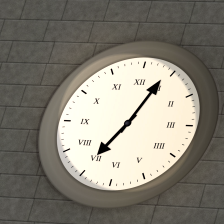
7:04
